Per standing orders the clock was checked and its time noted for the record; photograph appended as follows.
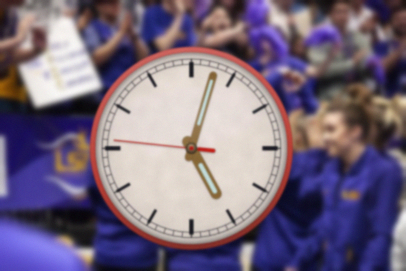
5:02:46
